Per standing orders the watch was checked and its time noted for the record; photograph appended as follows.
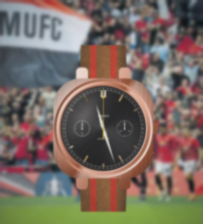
11:27
